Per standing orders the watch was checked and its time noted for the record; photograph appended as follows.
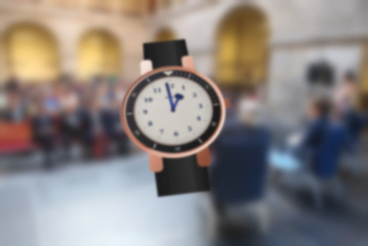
12:59
